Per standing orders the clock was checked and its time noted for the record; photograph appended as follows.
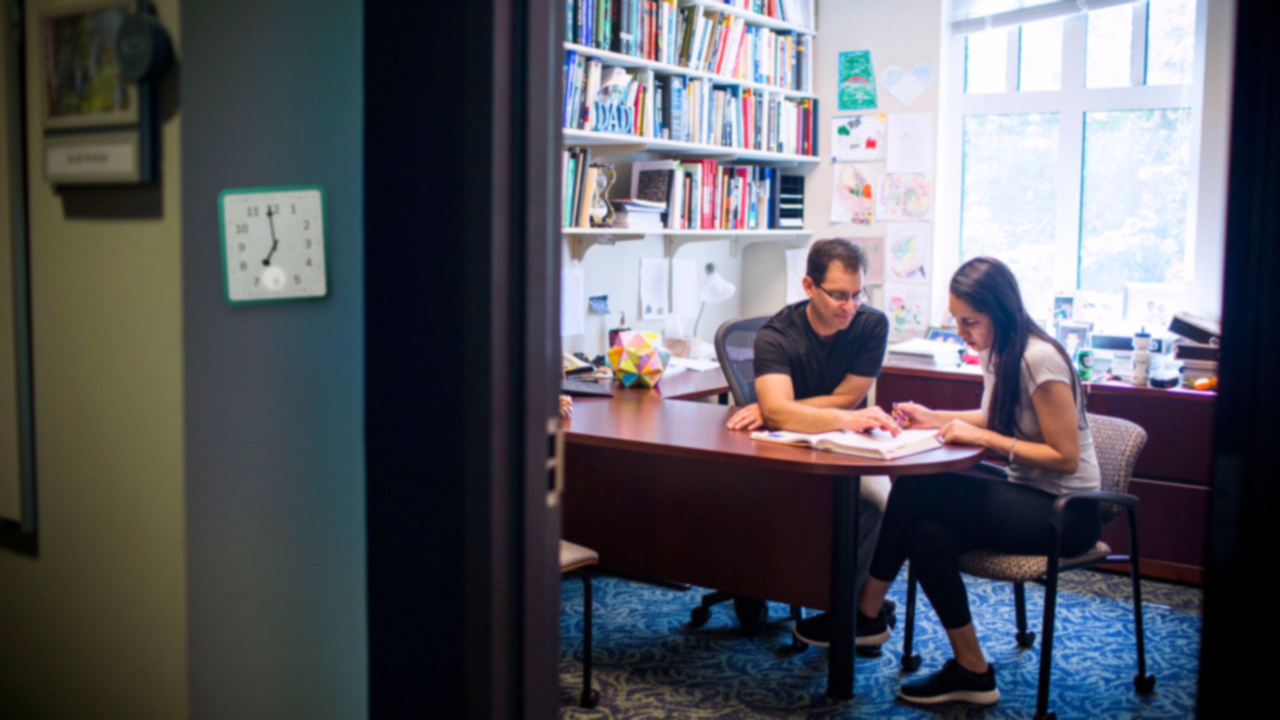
6:59
